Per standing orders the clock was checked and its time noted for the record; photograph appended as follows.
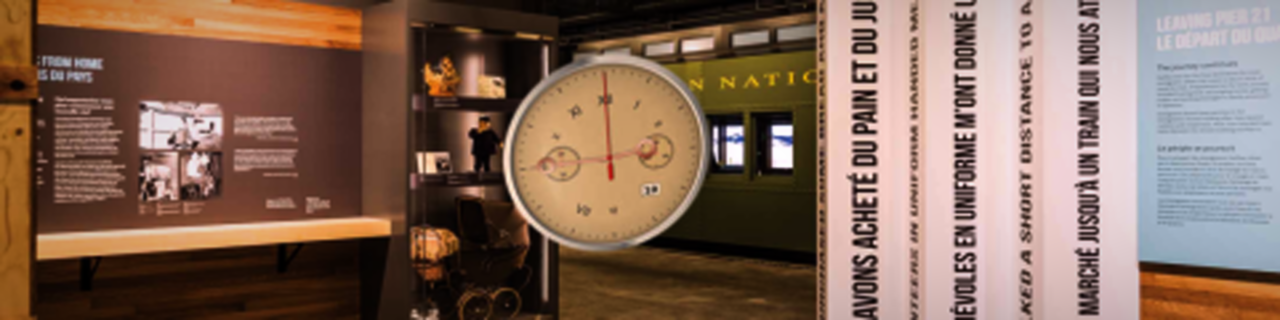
2:45
